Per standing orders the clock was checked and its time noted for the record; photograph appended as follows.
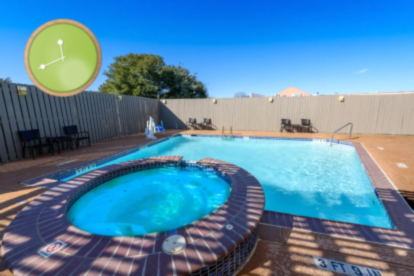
11:41
